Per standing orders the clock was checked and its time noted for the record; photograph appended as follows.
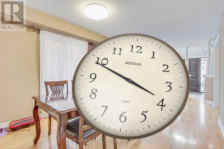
3:49
